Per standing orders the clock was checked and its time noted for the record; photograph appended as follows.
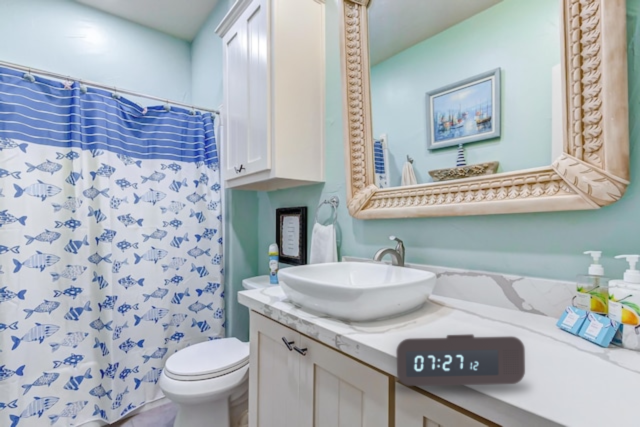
7:27
